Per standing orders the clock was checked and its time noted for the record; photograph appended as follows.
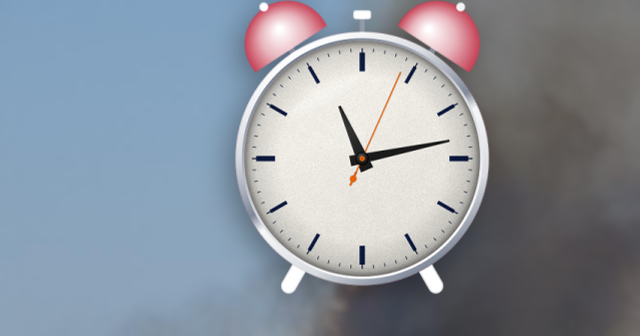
11:13:04
